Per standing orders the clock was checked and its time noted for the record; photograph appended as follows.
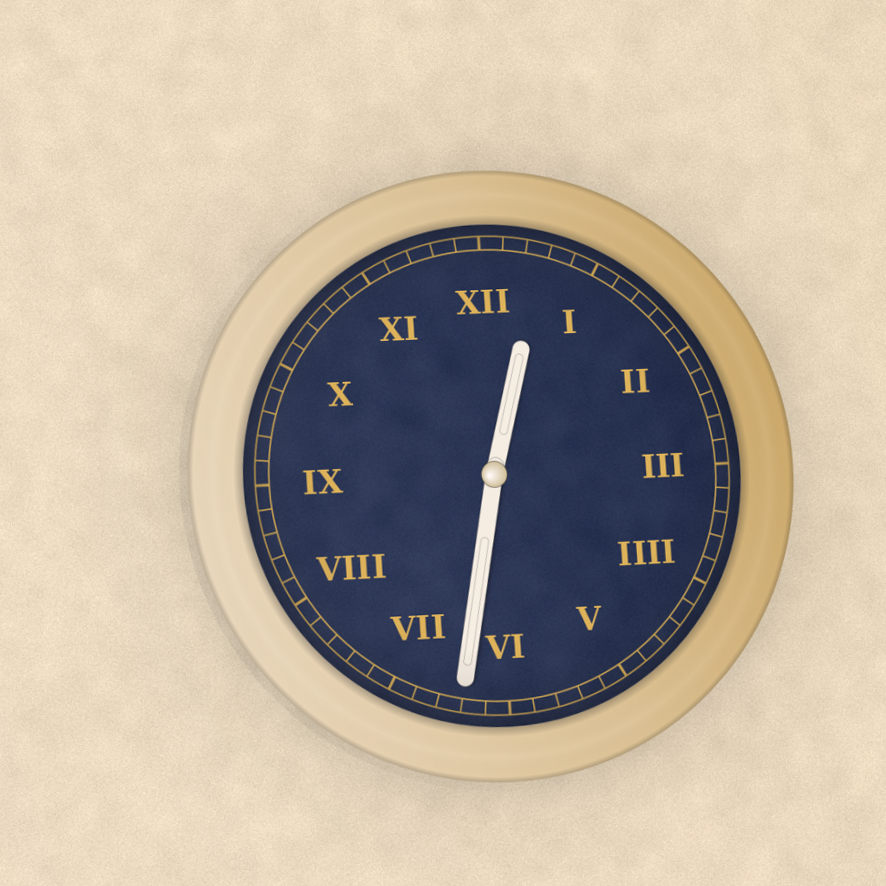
12:32
